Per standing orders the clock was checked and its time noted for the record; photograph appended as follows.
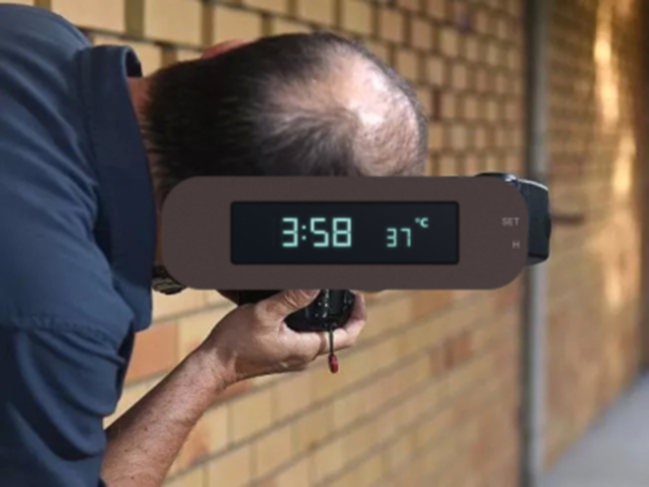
3:58
